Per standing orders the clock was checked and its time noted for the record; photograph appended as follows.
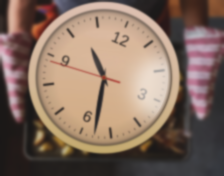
10:27:44
